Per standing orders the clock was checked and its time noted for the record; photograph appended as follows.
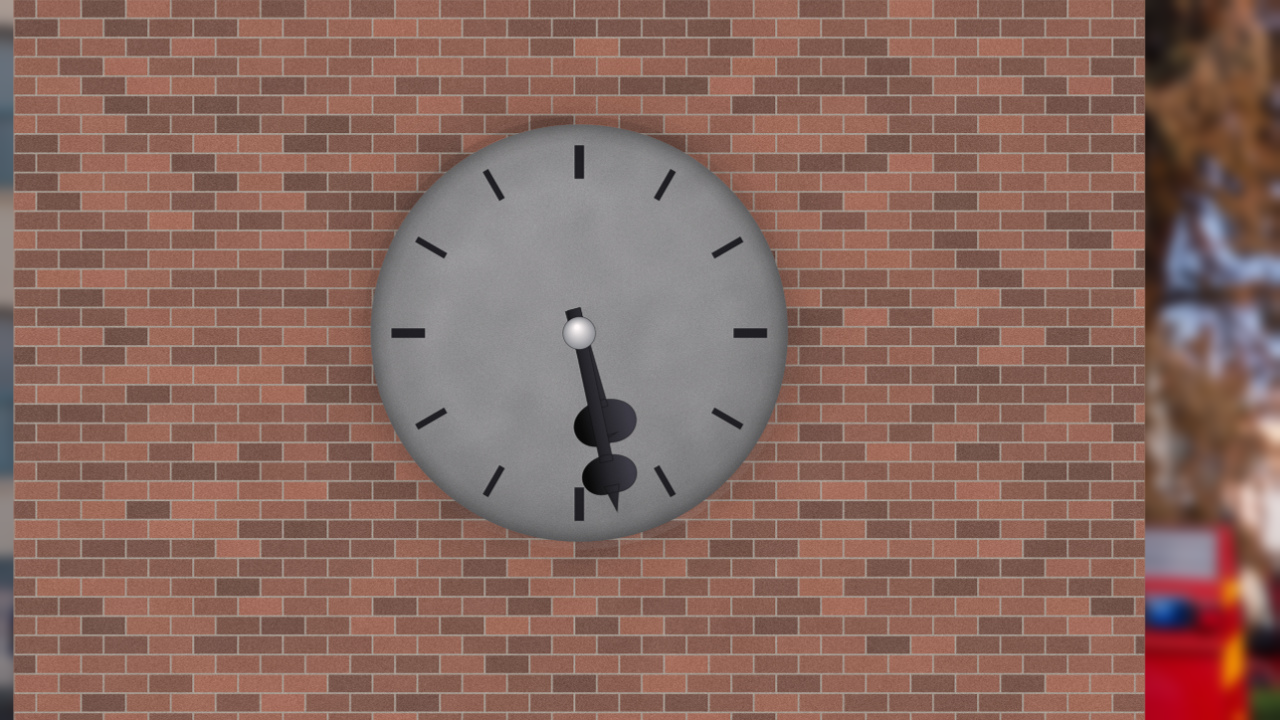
5:28
